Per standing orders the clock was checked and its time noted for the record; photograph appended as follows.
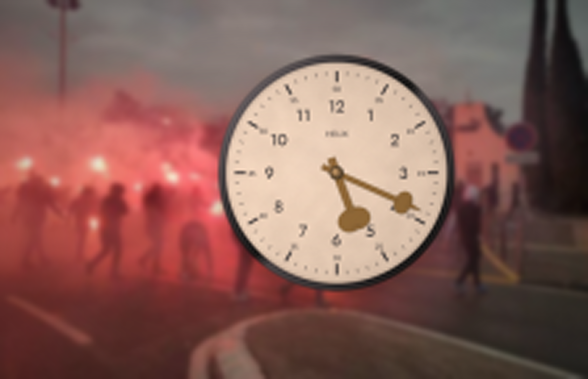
5:19
